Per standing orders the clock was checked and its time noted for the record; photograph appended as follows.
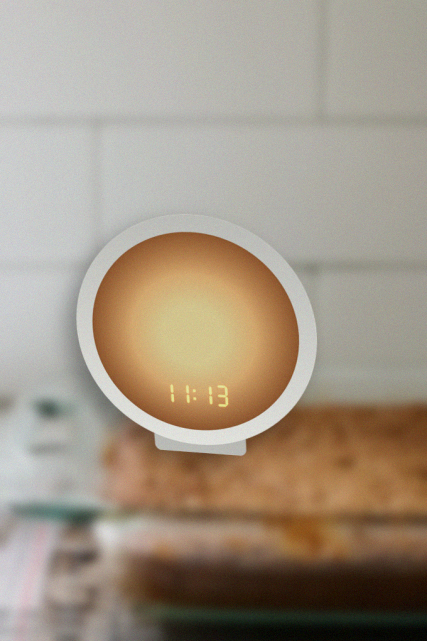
11:13
